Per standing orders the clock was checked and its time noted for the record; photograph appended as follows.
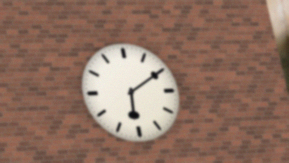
6:10
